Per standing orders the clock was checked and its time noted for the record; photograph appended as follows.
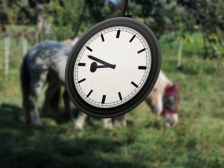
8:48
